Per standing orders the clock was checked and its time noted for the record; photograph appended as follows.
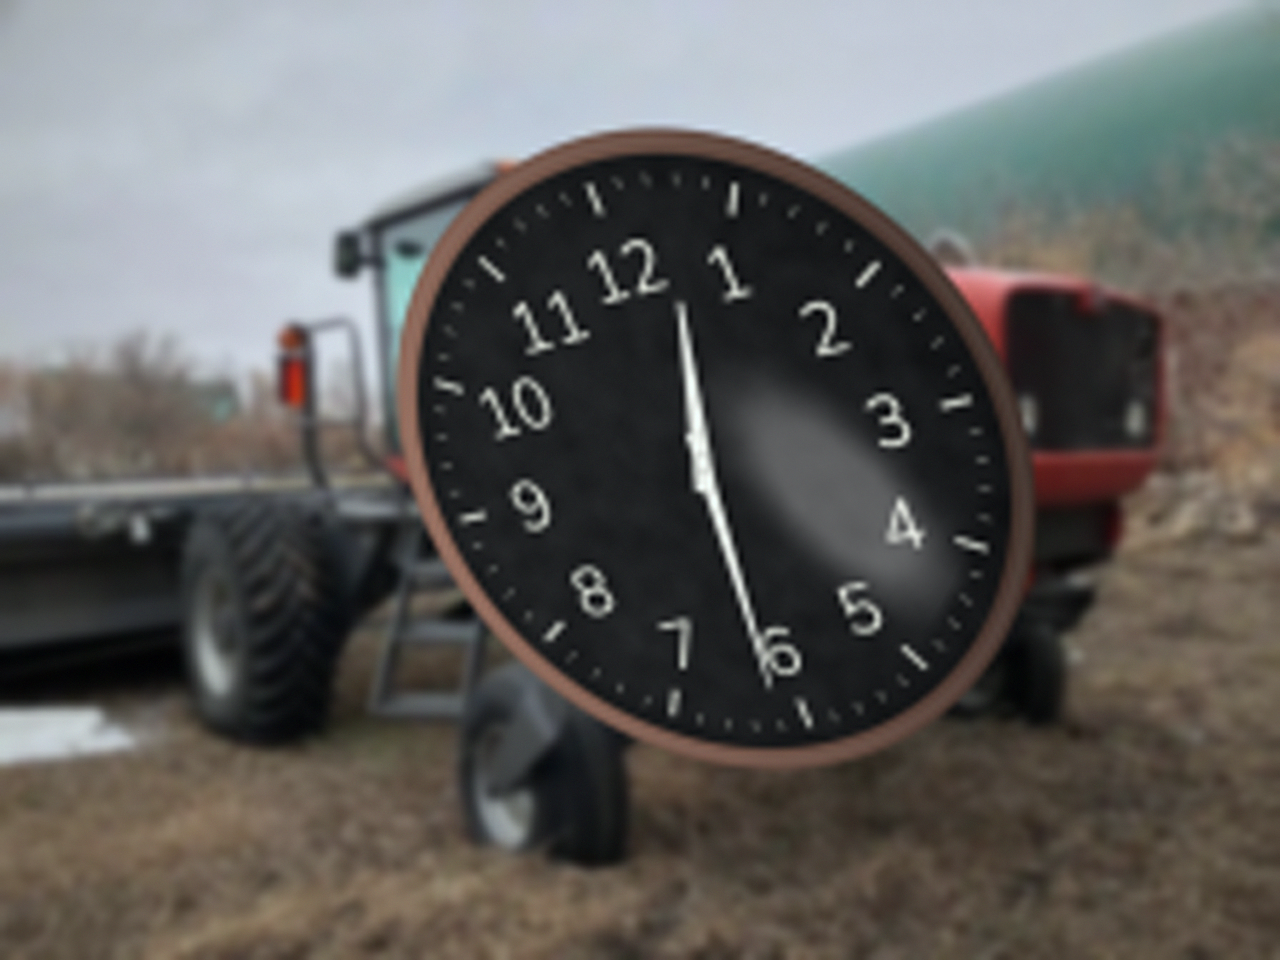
12:31
